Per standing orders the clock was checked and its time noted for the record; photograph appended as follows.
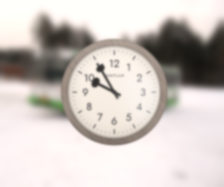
9:55
